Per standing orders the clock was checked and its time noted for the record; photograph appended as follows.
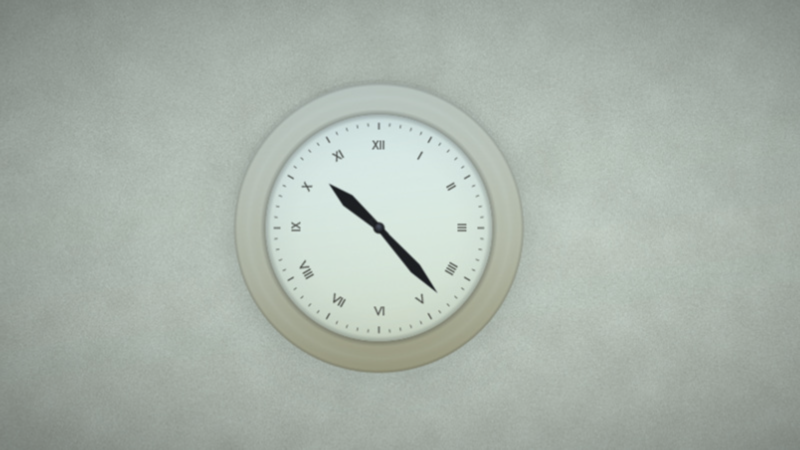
10:23
